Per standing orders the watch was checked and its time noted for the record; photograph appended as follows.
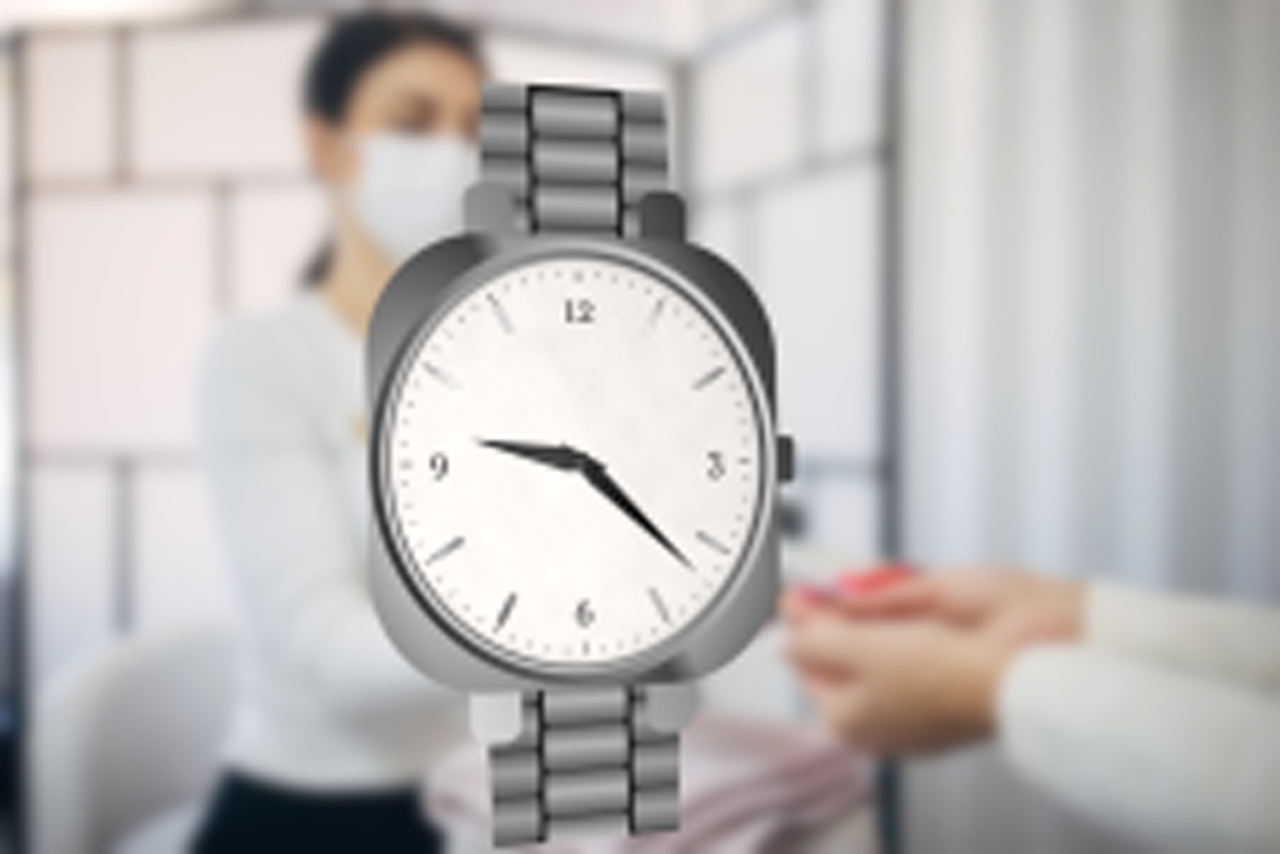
9:22
